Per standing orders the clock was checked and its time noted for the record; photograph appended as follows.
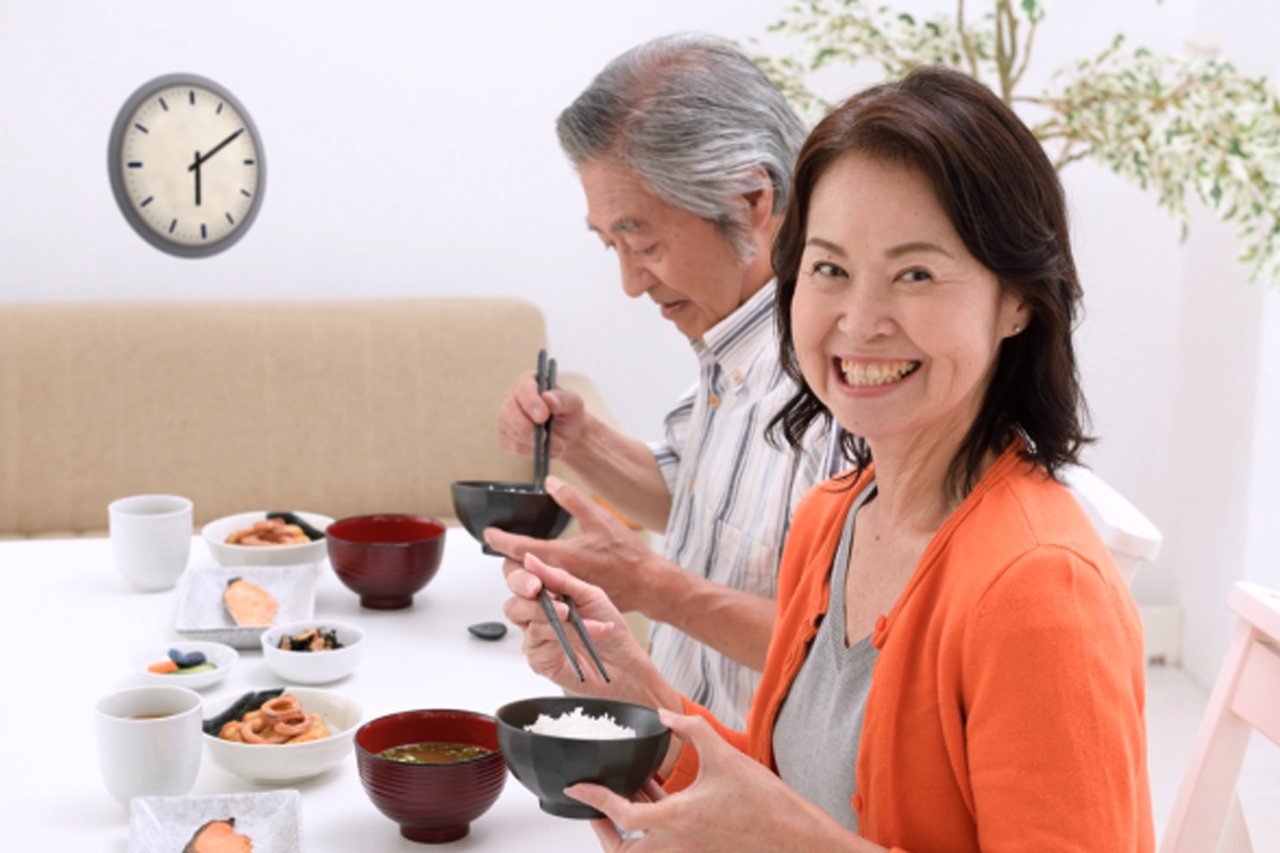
6:10
